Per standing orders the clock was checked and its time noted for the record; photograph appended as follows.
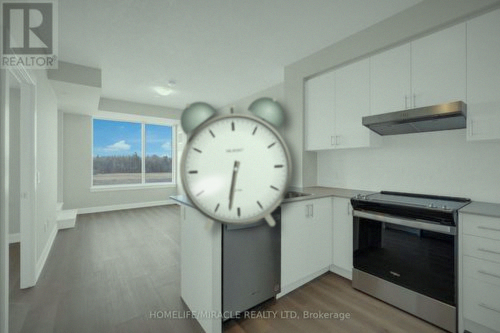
6:32
